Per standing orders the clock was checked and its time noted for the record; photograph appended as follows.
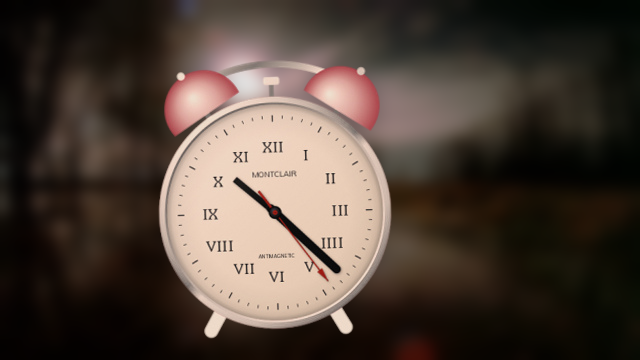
10:22:24
